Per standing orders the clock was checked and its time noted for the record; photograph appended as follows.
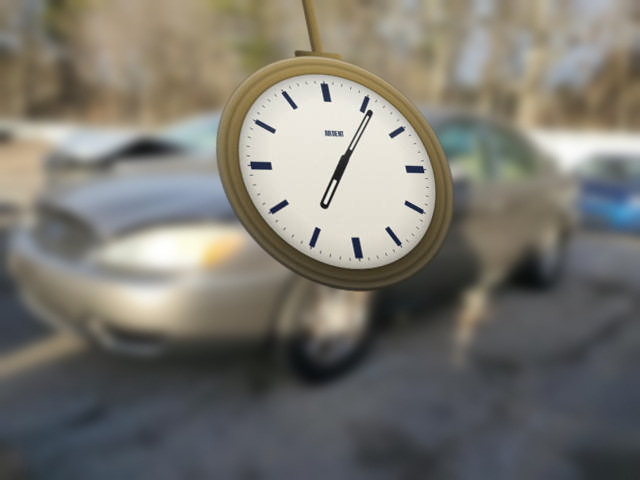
7:06
